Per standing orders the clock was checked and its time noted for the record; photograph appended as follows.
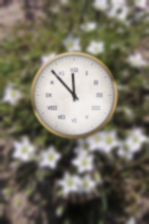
11:53
